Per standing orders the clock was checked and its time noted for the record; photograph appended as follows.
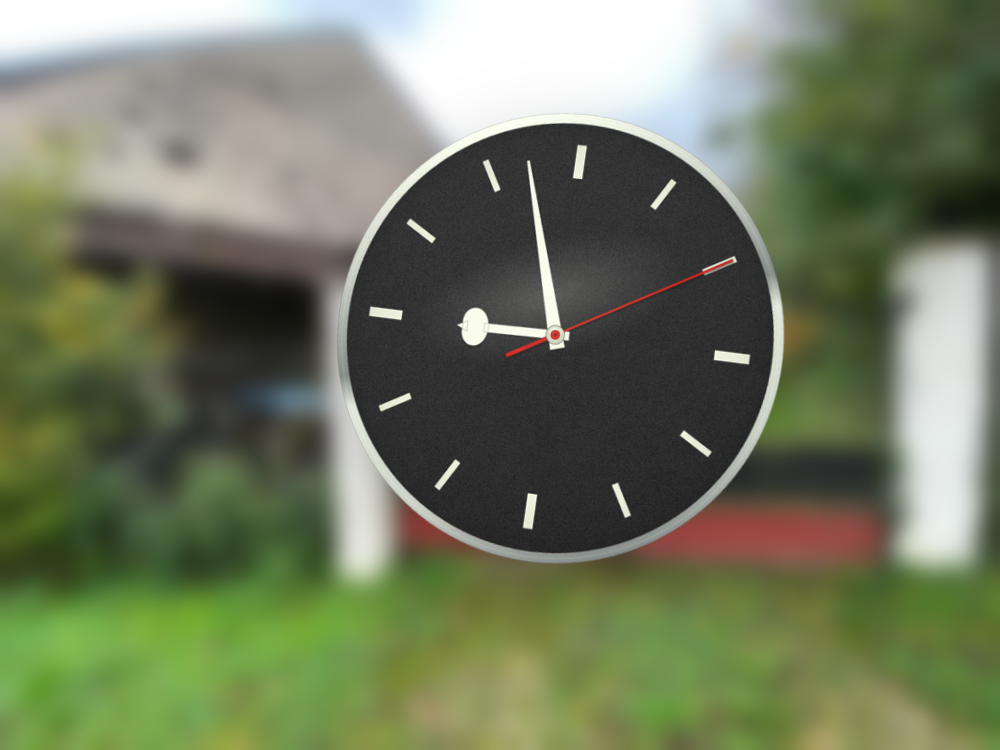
8:57:10
